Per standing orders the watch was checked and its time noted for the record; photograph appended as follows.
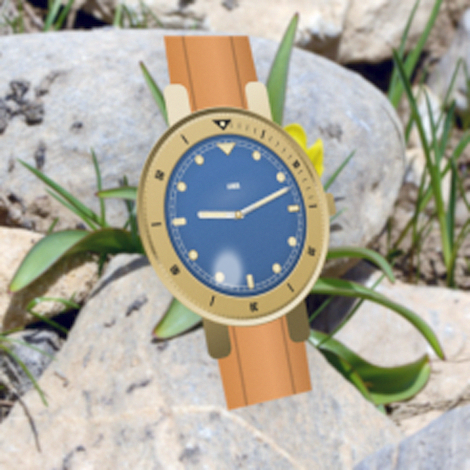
9:12
